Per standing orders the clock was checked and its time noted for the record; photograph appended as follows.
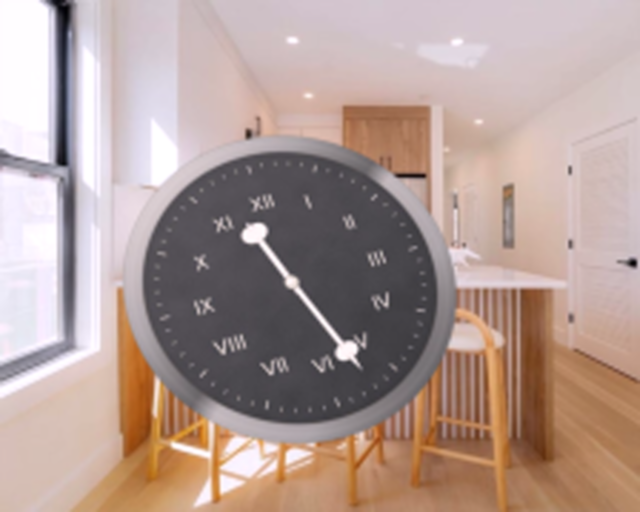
11:27
